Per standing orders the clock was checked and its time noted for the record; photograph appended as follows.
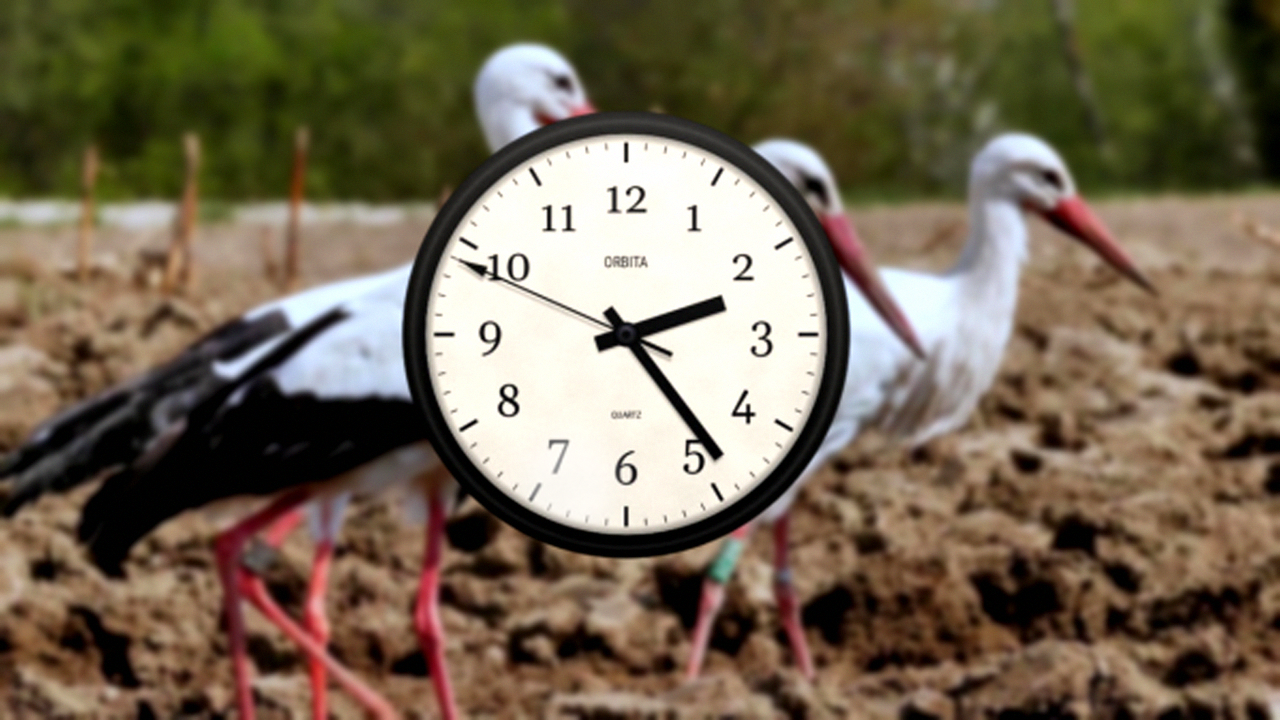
2:23:49
